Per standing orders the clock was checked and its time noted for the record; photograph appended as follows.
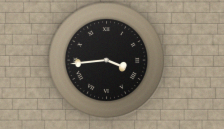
3:44
